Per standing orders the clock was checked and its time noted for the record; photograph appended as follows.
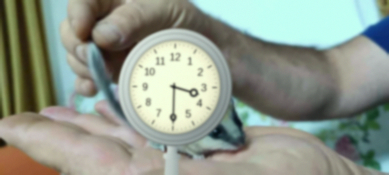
3:30
